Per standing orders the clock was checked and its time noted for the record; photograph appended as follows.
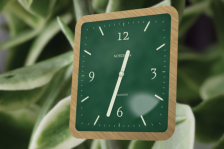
12:33
